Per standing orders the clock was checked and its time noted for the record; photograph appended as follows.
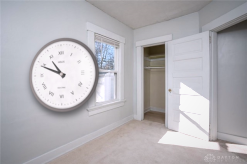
10:49
